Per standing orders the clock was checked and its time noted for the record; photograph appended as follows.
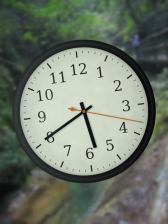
5:40:18
